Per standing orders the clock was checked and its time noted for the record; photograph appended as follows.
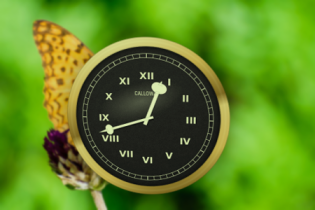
12:42
